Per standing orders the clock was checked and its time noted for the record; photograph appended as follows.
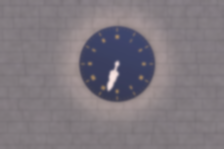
6:33
